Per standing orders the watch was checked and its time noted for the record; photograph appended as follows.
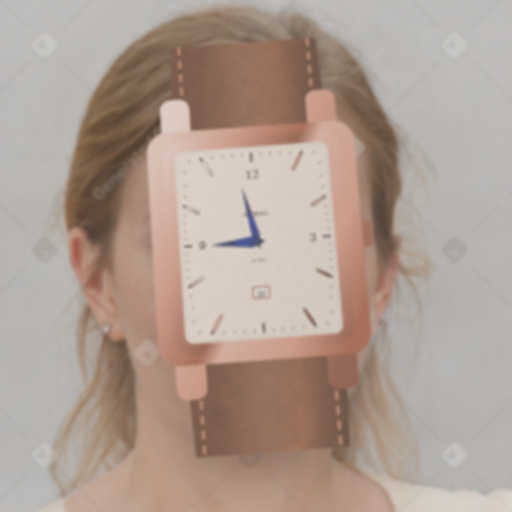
8:58
